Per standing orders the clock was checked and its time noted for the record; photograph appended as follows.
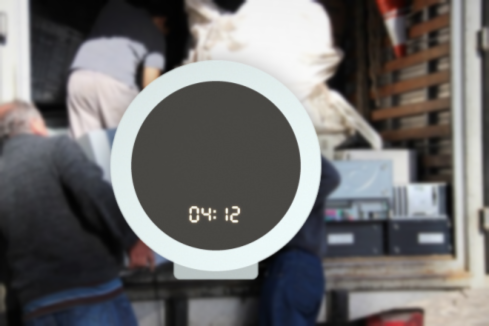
4:12
